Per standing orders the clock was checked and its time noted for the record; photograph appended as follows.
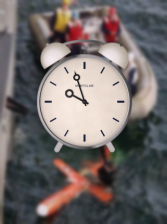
9:57
